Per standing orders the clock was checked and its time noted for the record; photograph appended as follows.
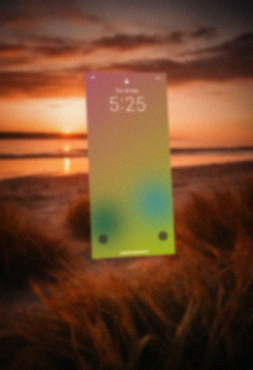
5:25
